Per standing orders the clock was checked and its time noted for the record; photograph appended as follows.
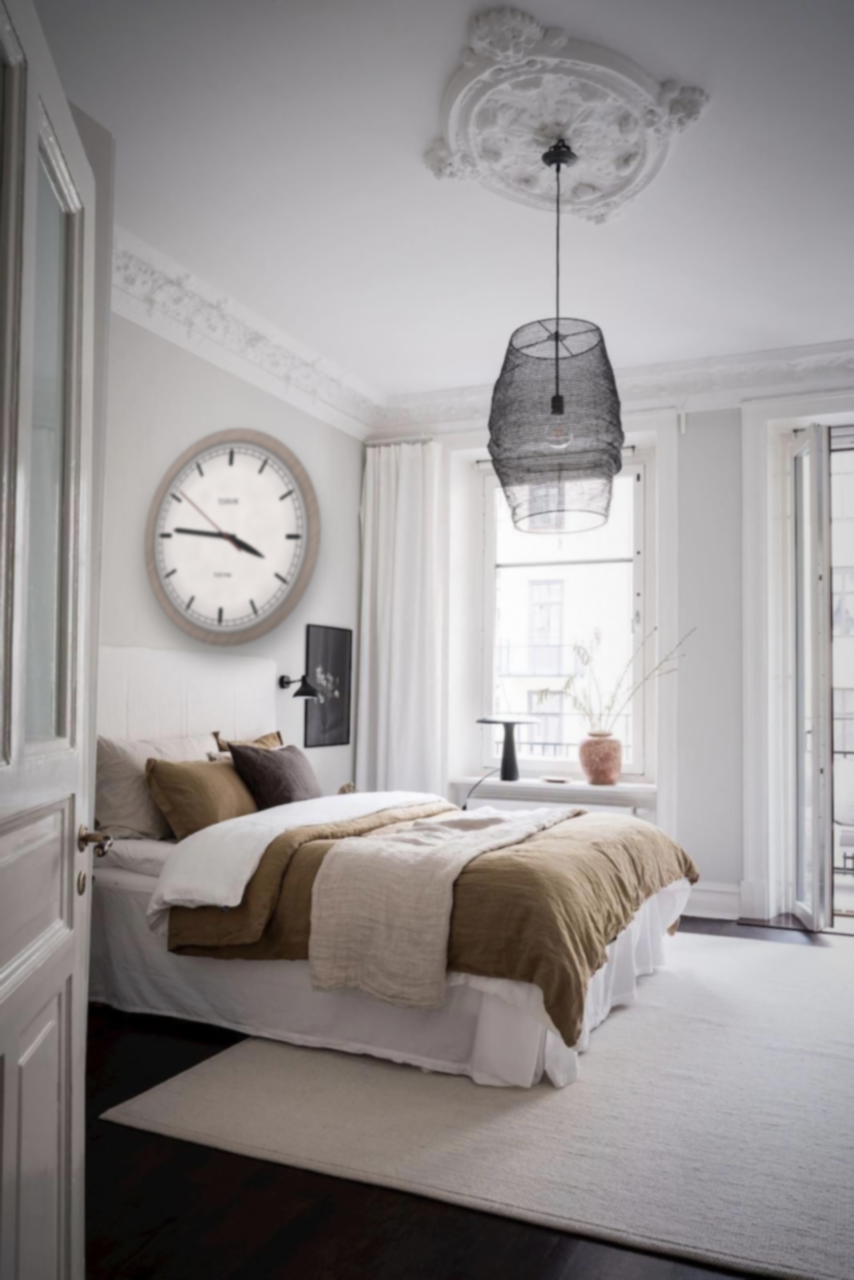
3:45:51
